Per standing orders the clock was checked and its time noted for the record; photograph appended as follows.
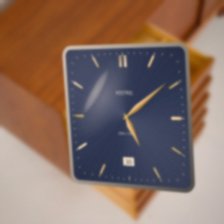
5:09
